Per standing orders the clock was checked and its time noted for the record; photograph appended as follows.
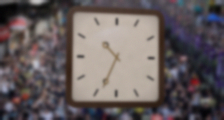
10:34
